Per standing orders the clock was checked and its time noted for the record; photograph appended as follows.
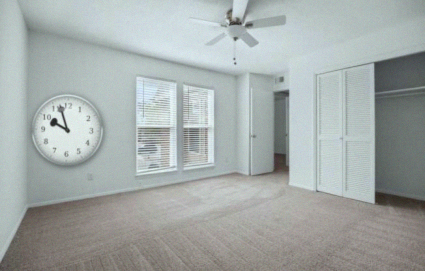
9:57
